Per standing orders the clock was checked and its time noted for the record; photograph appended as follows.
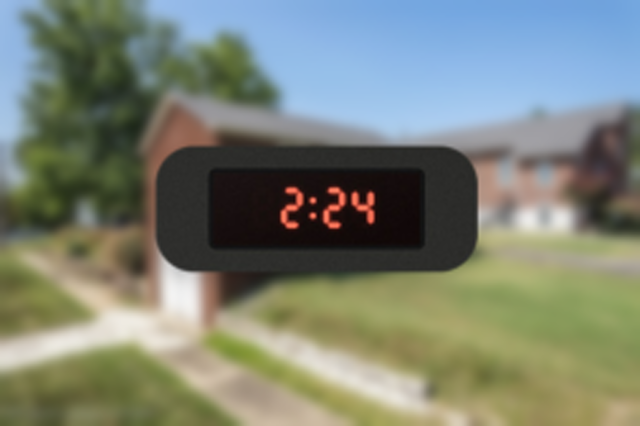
2:24
